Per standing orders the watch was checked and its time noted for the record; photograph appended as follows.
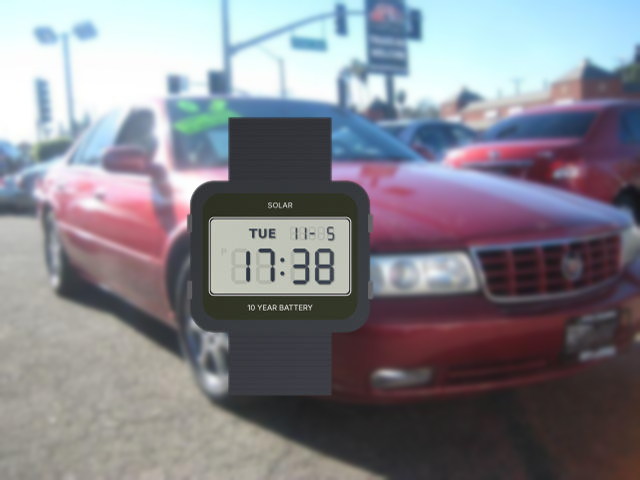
17:38
